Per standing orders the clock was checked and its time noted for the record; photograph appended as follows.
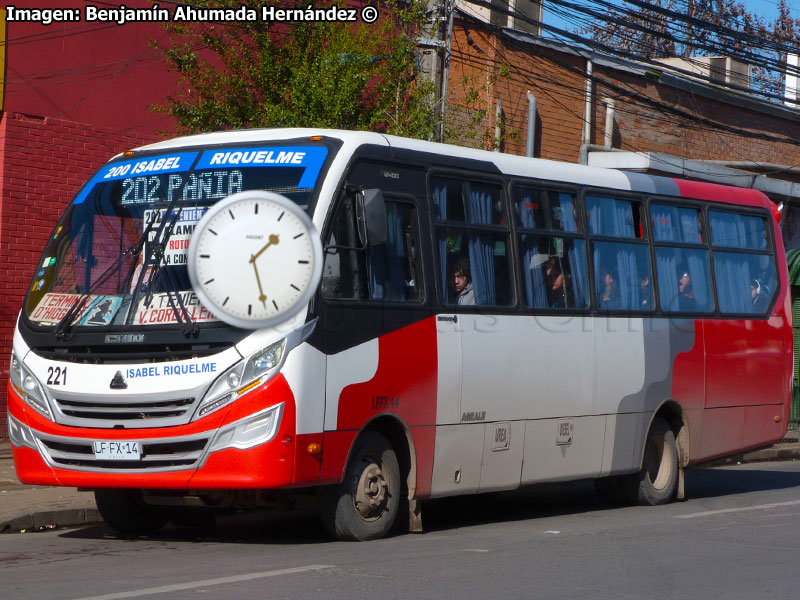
1:27
